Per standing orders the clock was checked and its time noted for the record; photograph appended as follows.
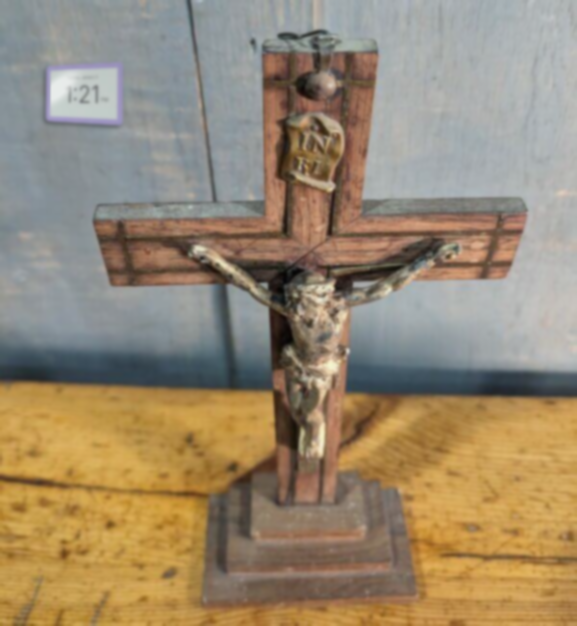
1:21
